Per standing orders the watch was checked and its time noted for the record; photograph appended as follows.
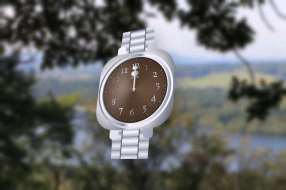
12:00
